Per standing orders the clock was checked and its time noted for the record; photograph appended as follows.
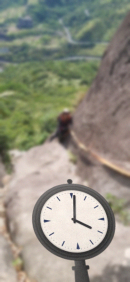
4:01
